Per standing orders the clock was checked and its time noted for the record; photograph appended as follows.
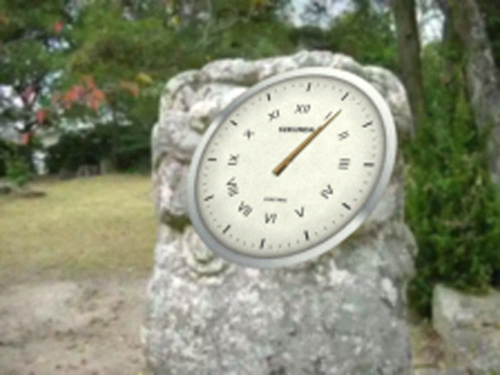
1:06
